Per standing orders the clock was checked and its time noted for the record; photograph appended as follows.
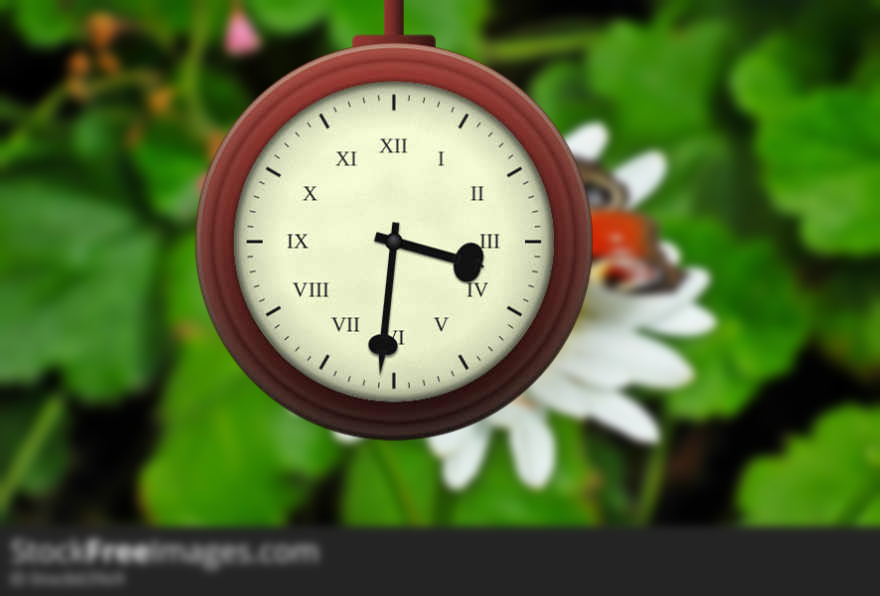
3:31
